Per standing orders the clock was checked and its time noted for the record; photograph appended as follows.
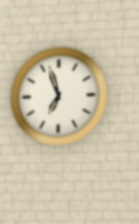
6:57
